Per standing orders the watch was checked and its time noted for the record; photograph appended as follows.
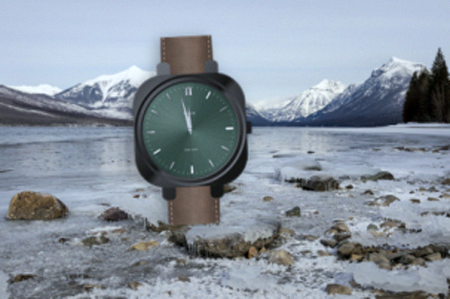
11:58
